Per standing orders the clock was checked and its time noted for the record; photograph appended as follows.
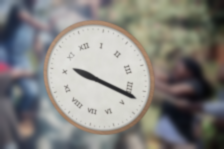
10:22
